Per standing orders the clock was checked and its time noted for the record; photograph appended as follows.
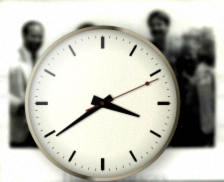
3:39:11
